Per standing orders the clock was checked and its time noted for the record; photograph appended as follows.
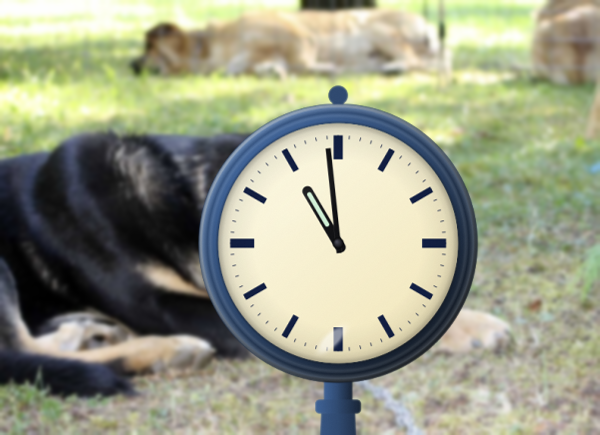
10:59
